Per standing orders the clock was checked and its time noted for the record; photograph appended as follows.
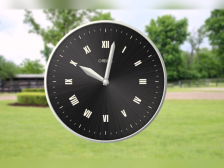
10:02
